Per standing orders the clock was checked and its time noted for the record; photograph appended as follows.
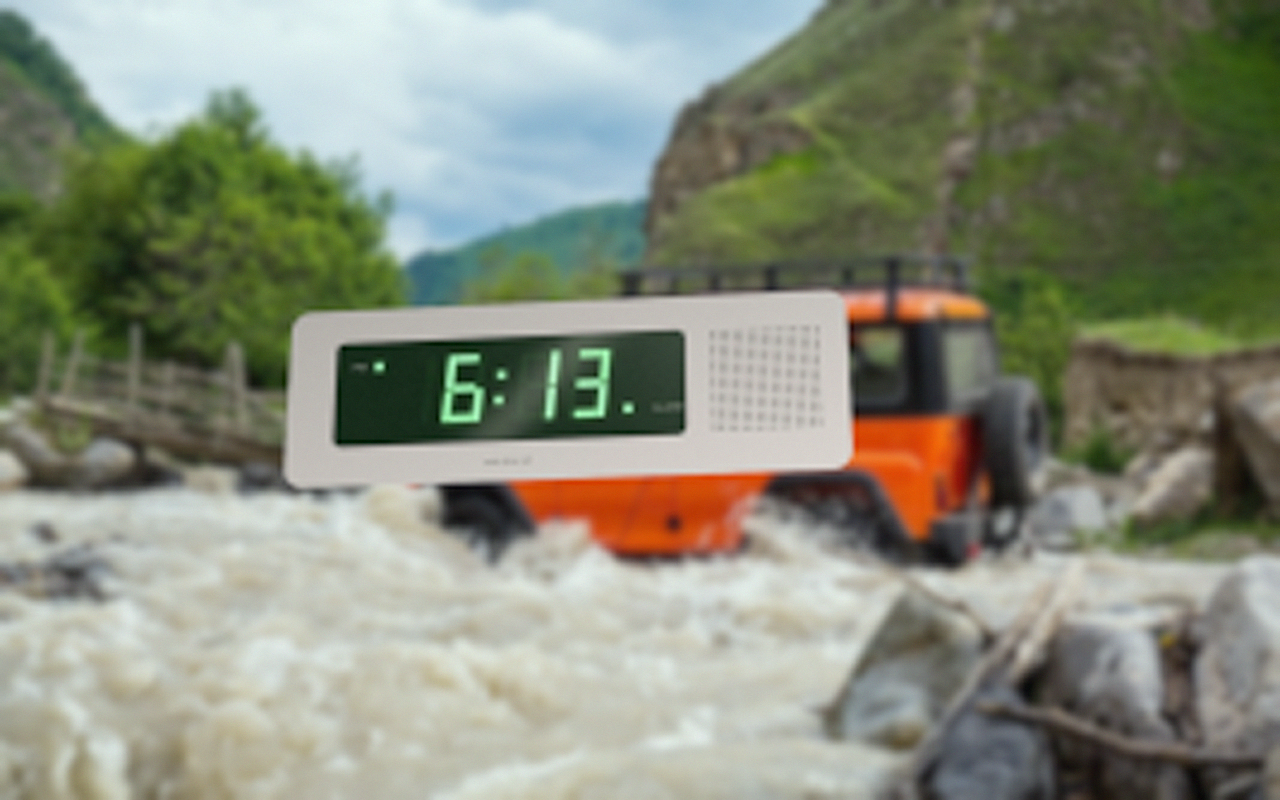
6:13
